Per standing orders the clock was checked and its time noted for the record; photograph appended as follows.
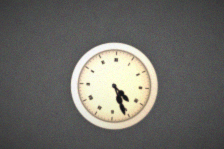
4:26
